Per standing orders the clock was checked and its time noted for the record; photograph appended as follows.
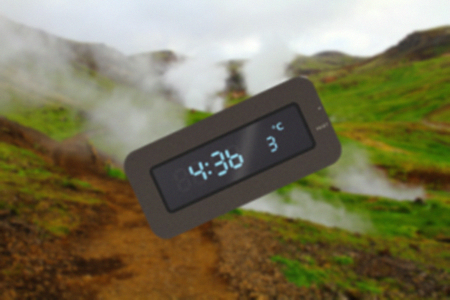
4:36
